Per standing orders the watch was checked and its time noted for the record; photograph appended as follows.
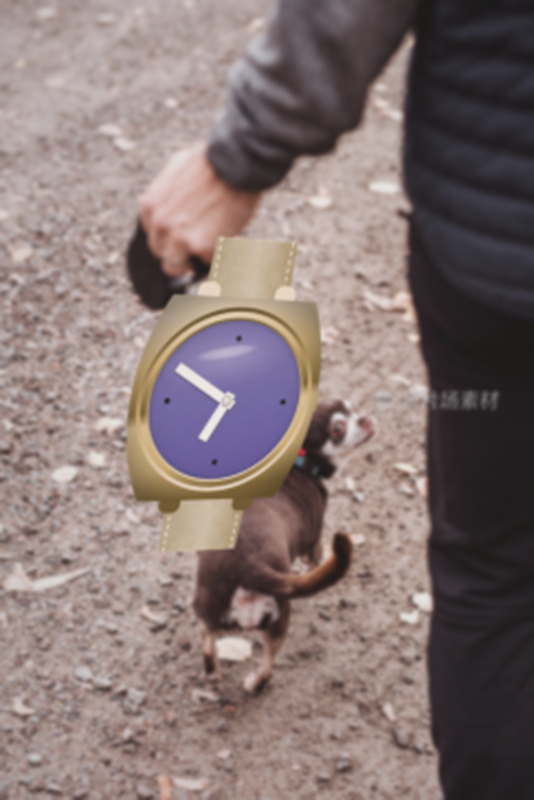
6:50
